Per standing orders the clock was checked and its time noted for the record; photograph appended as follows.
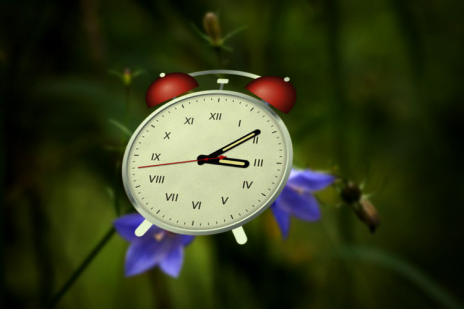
3:08:43
